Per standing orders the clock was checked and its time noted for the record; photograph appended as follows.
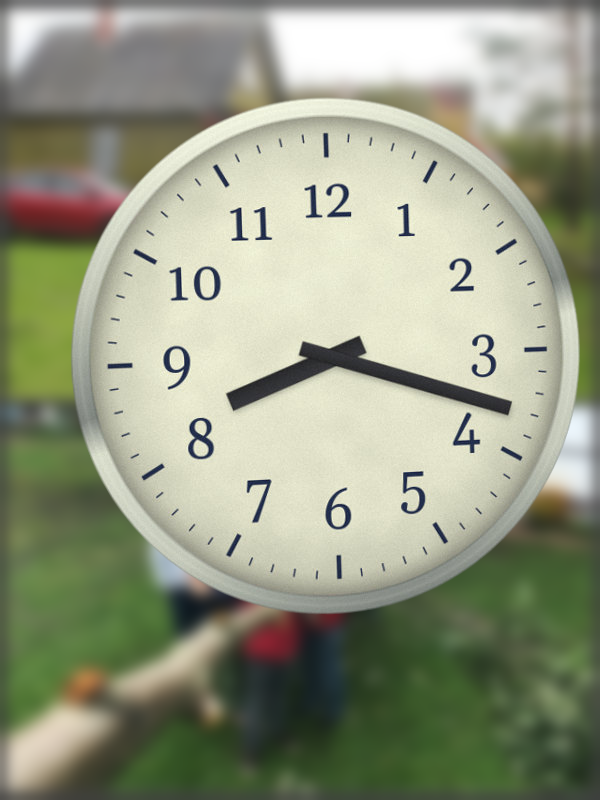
8:18
